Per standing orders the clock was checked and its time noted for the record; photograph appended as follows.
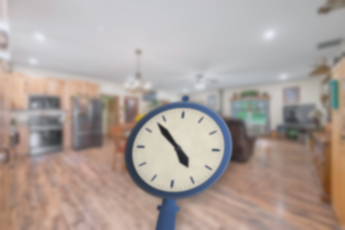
4:53
